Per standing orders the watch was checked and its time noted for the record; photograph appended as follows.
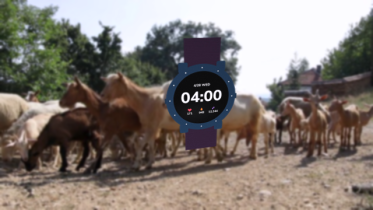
4:00
